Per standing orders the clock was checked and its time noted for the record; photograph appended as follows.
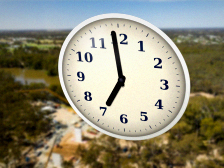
6:59
